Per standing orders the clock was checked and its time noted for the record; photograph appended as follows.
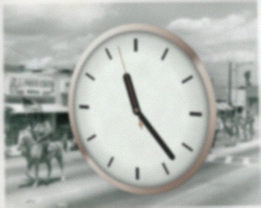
11:22:57
